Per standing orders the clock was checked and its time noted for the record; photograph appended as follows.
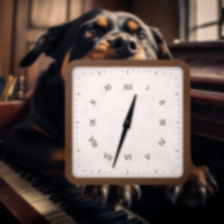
12:33
